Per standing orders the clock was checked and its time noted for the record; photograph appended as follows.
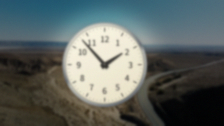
1:53
